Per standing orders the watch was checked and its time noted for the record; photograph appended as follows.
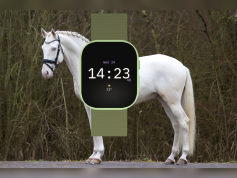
14:23
